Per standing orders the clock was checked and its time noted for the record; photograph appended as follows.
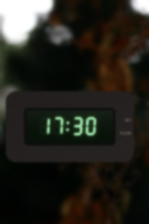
17:30
